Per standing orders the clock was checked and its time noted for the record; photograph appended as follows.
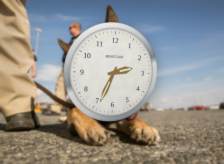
2:34
